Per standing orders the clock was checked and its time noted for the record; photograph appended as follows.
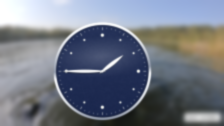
1:45
